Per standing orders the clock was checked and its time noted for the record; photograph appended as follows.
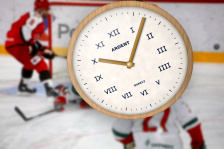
10:07
